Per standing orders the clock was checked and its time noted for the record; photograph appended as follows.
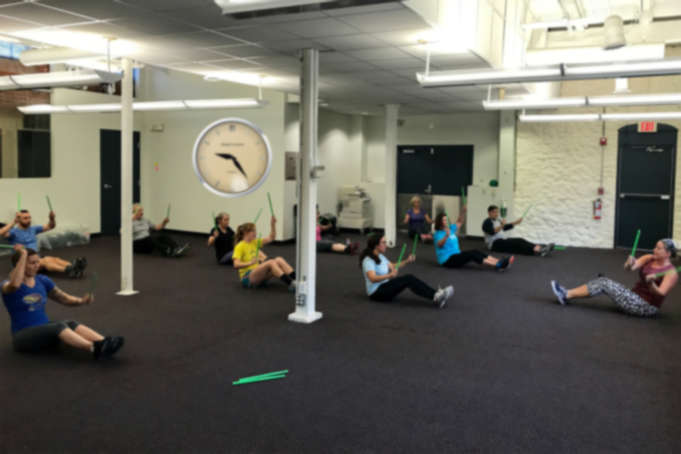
9:24
